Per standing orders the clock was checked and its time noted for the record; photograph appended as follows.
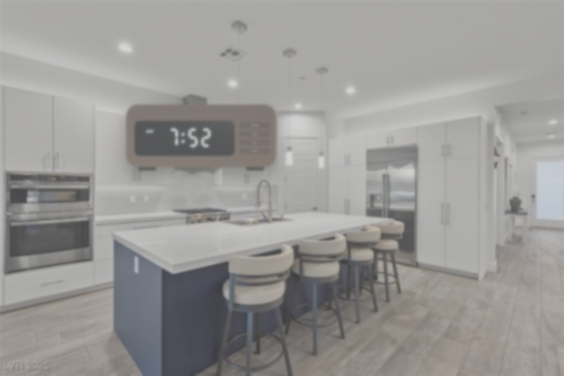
7:52
